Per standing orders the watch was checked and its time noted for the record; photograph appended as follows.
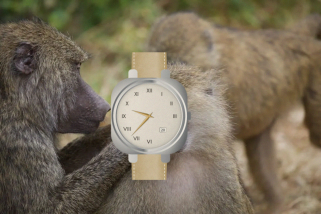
9:37
